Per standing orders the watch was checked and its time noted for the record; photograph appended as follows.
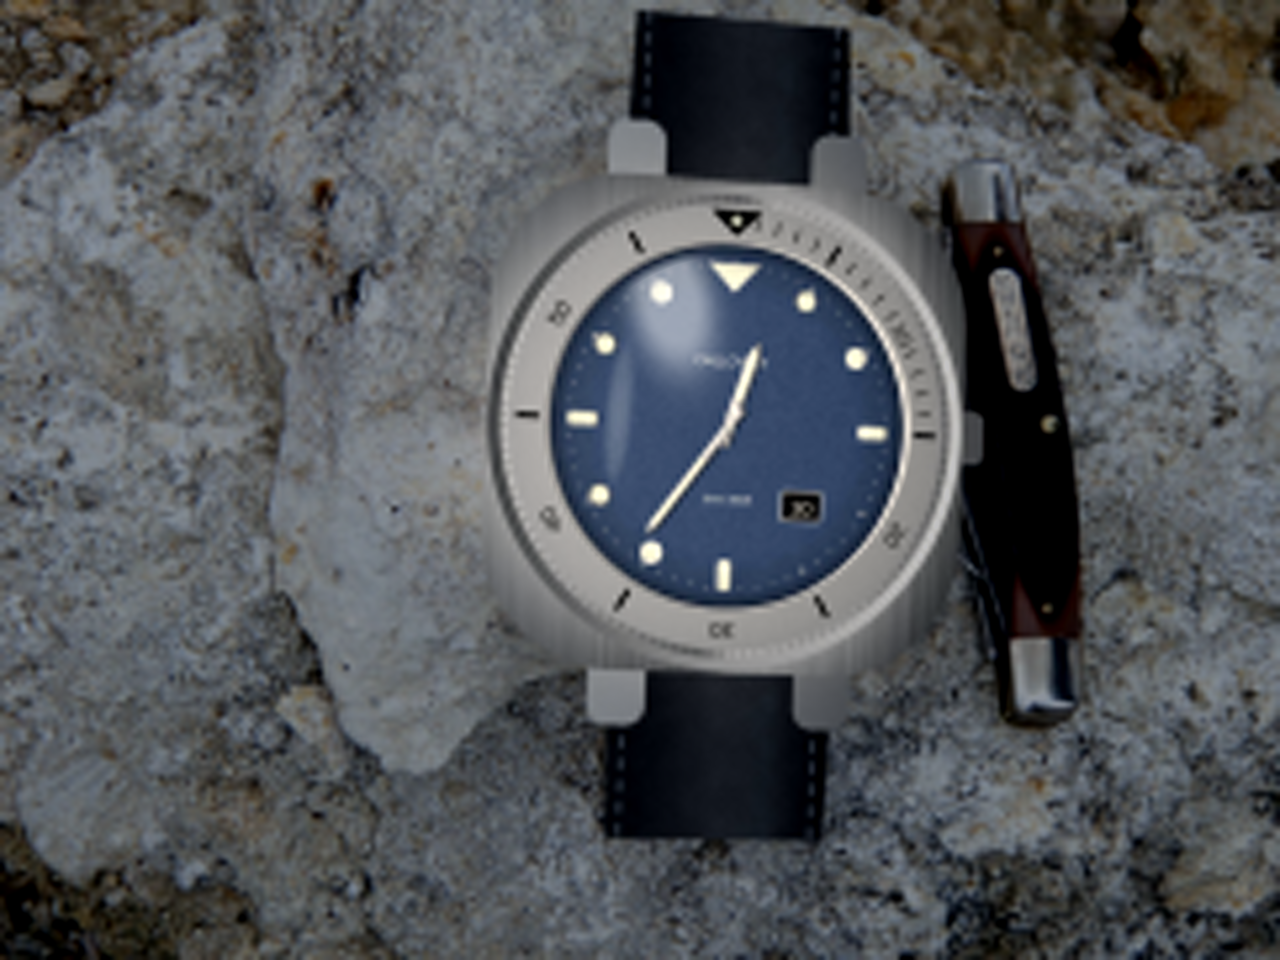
12:36
